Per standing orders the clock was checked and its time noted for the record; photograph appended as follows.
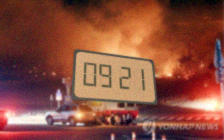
9:21
